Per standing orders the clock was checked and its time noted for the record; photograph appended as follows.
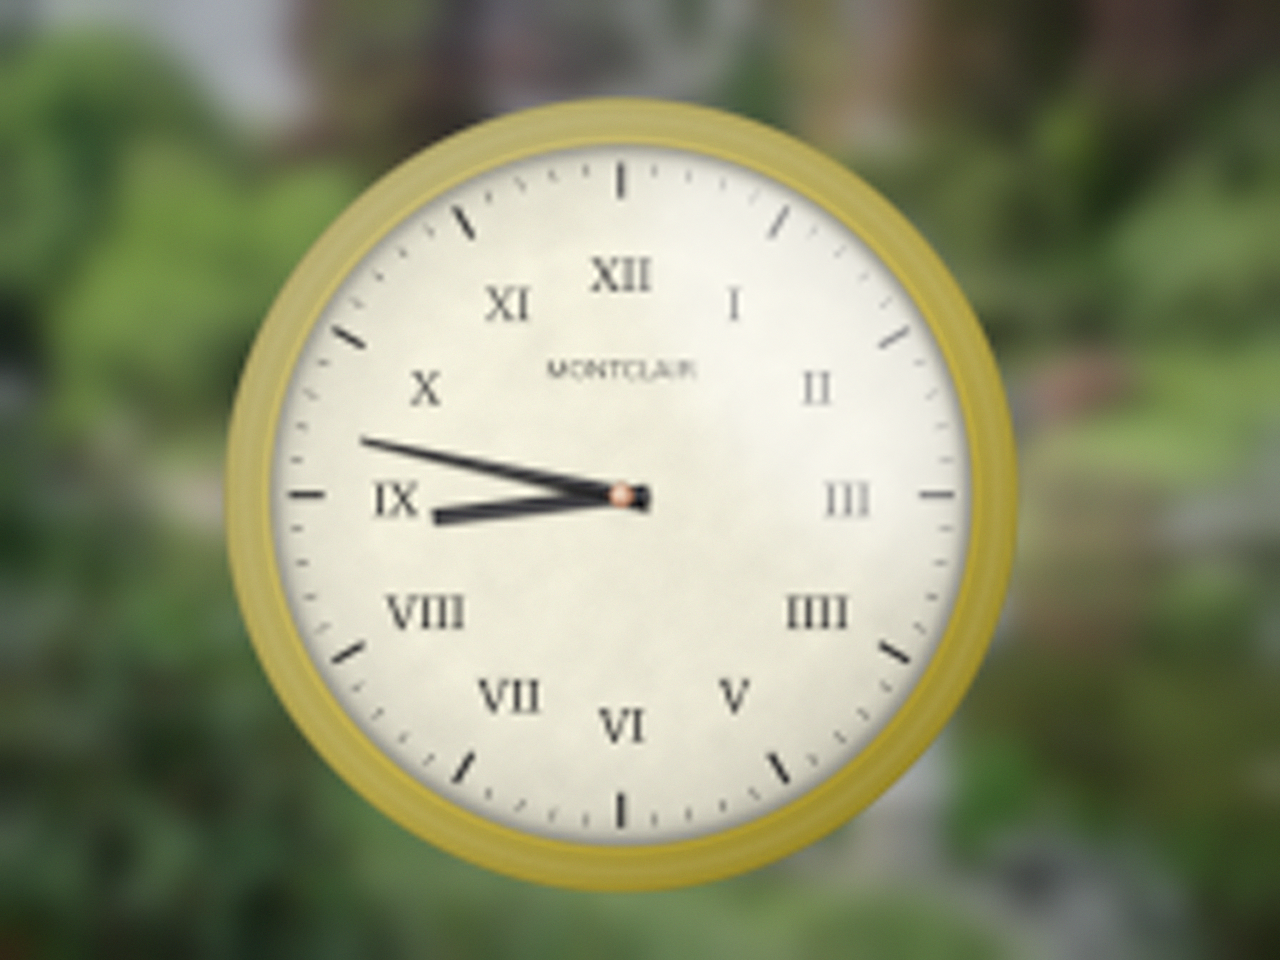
8:47
